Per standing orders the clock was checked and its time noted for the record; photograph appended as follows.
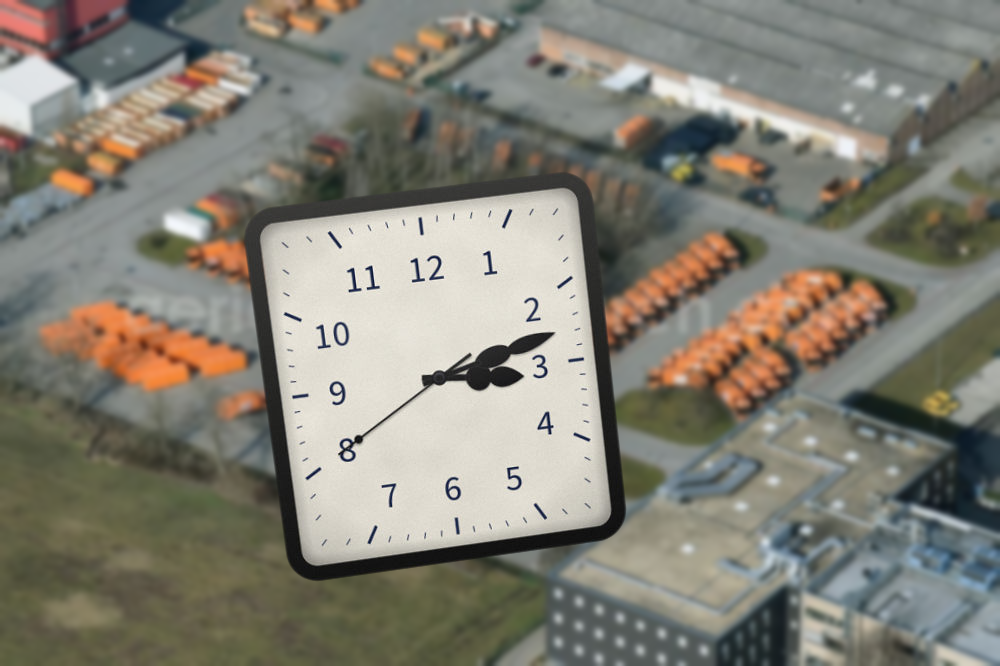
3:12:40
